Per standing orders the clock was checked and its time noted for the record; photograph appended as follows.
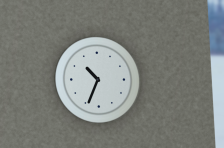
10:34
